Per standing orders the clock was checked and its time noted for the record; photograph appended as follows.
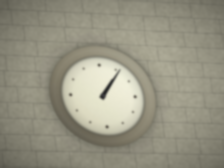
1:06
